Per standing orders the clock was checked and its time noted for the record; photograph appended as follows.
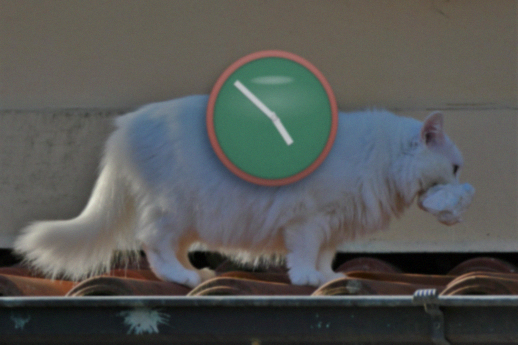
4:52
